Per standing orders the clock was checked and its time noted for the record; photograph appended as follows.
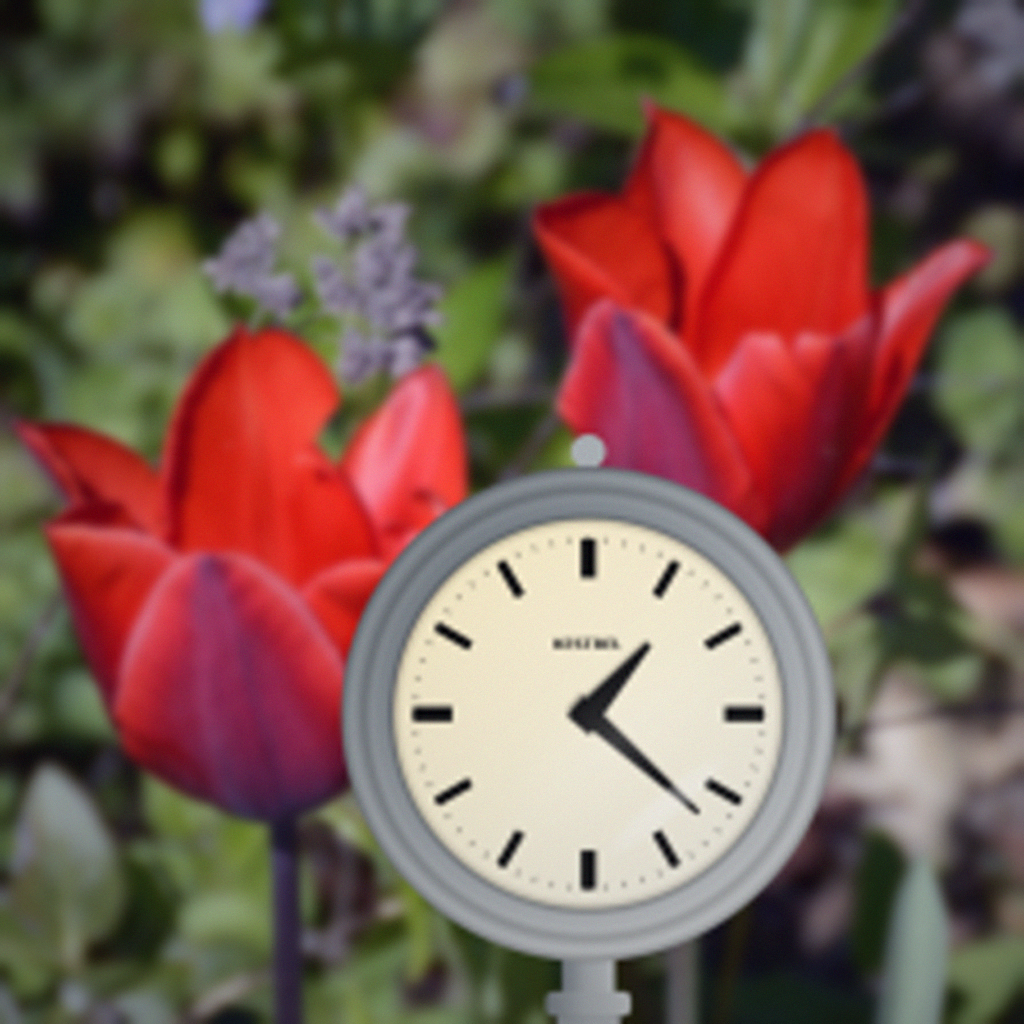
1:22
